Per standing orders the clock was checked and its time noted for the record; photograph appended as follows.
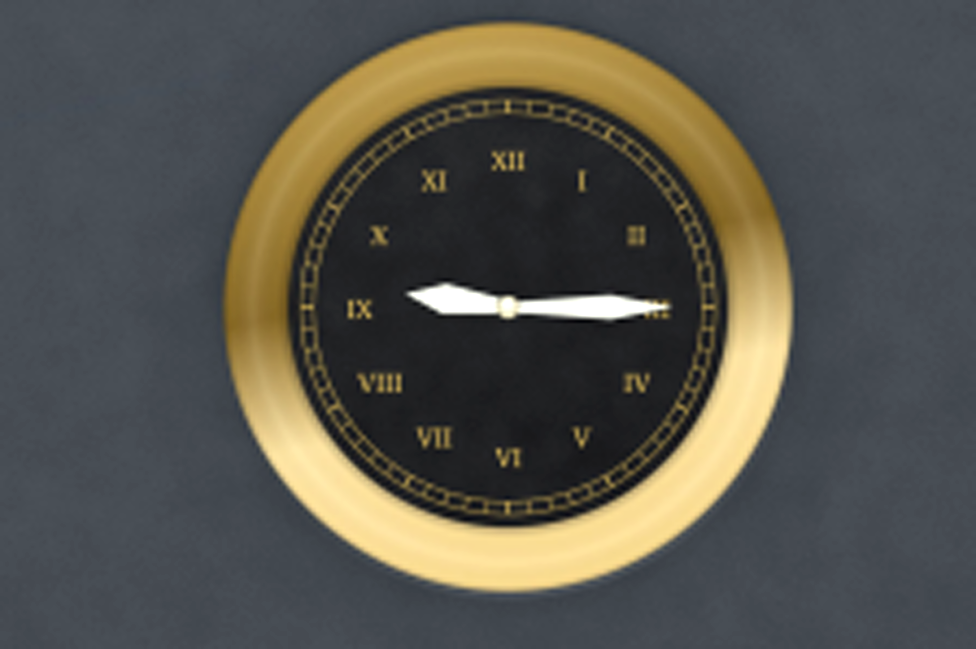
9:15
